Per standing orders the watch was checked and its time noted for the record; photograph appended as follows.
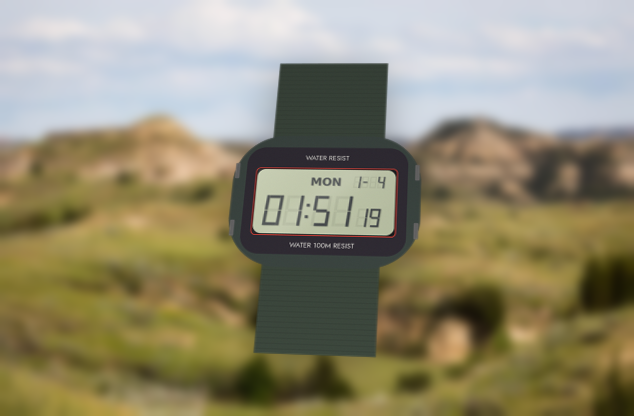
1:51:19
